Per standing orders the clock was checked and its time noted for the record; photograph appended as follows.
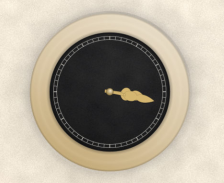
3:17
